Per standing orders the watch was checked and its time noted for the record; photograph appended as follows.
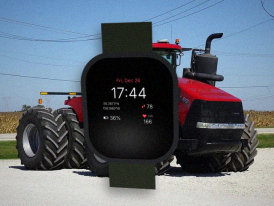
17:44
